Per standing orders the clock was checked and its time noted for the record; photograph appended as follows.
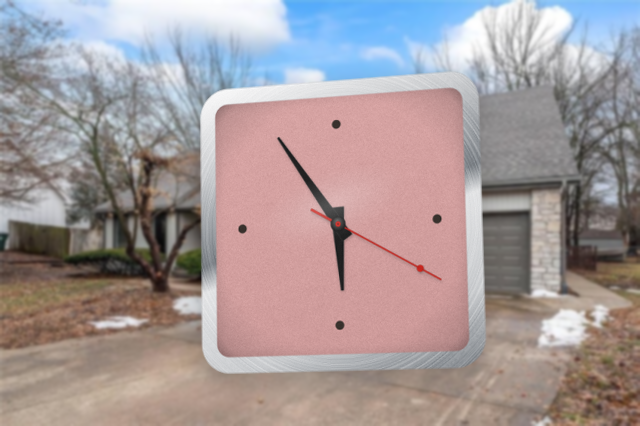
5:54:20
